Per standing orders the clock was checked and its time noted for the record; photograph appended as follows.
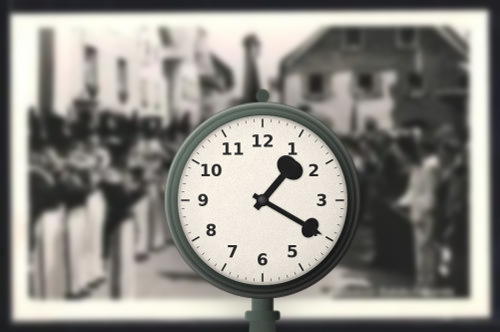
1:20
